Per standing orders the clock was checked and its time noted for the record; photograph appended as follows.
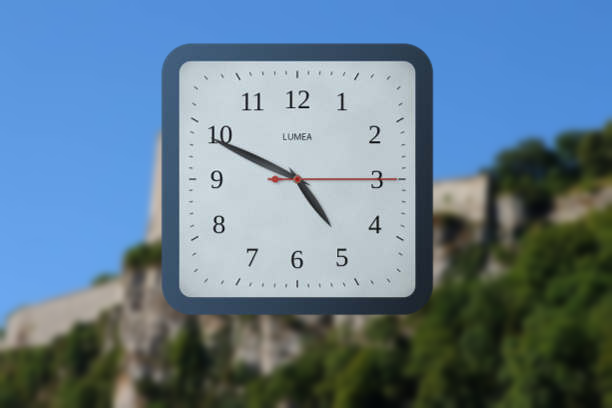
4:49:15
